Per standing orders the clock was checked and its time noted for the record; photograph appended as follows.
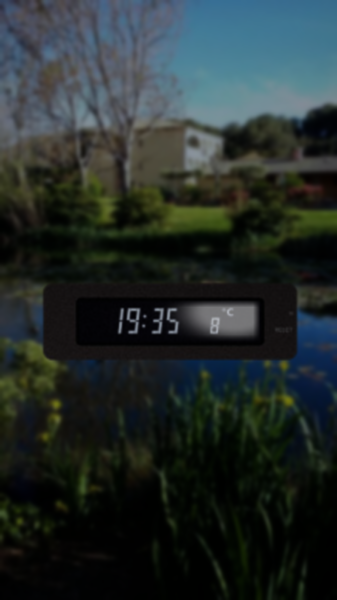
19:35
